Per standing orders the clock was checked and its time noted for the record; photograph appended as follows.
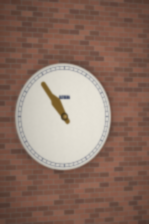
10:54
